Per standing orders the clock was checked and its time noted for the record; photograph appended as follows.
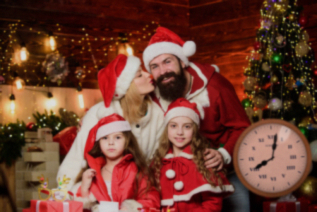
8:02
